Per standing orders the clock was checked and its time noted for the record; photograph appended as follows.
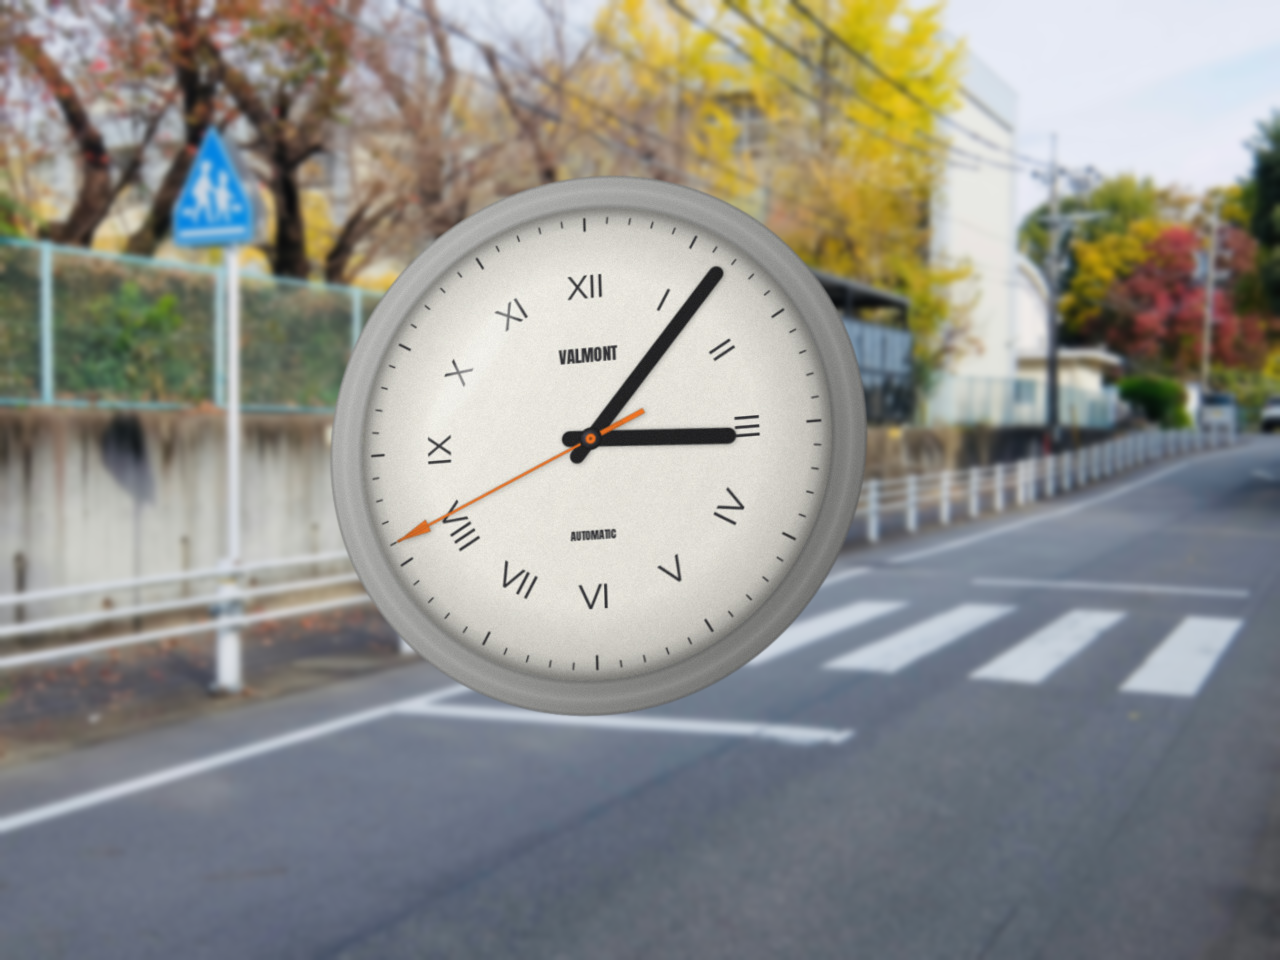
3:06:41
